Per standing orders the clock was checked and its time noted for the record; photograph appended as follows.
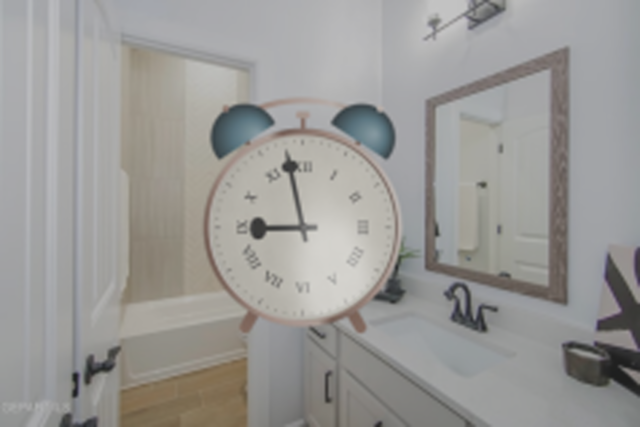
8:58
